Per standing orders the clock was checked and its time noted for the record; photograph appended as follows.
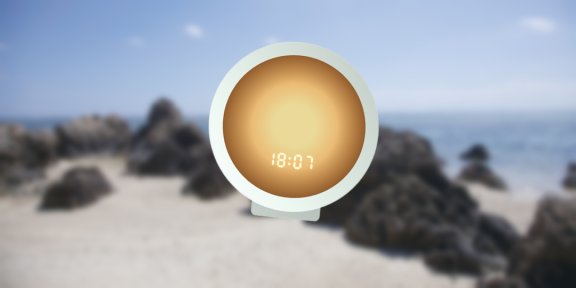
18:07
